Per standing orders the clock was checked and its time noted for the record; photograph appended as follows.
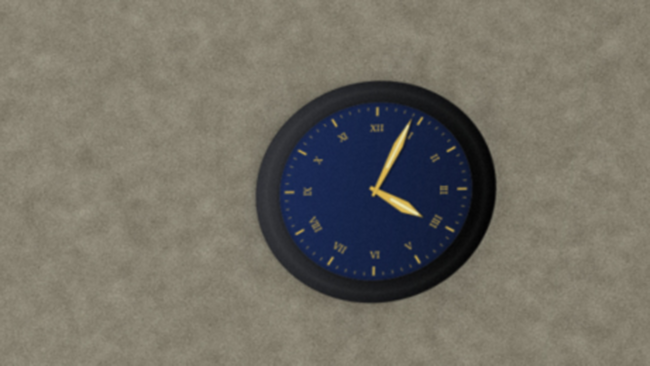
4:04
